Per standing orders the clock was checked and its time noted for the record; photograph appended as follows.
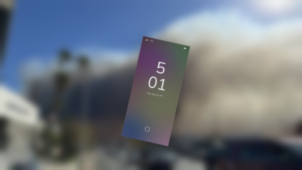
5:01
